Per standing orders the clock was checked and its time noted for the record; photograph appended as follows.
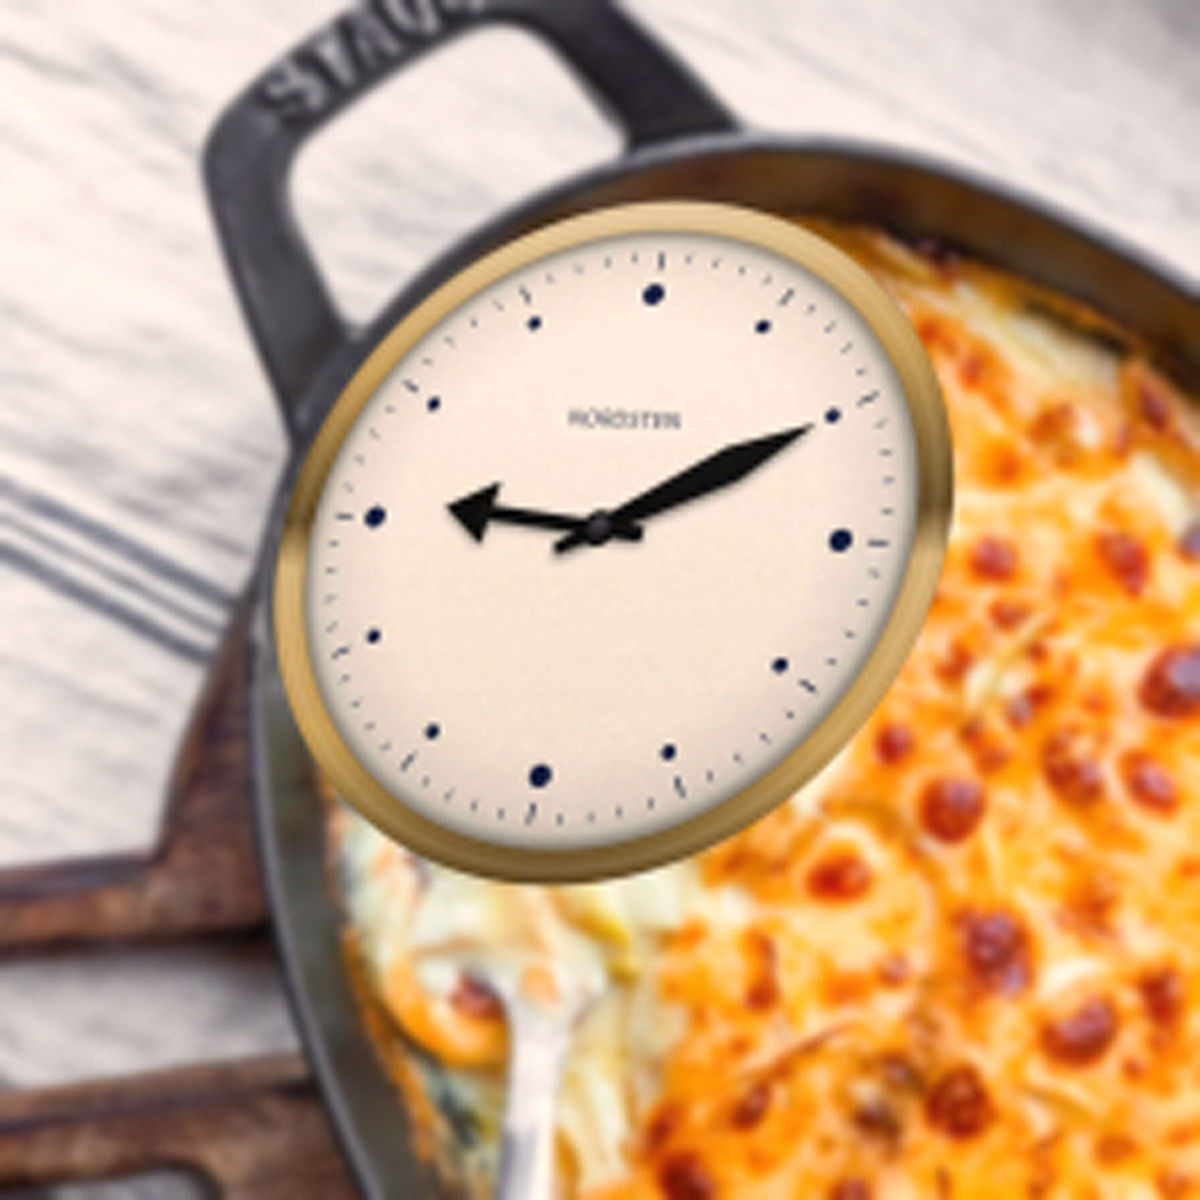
9:10
